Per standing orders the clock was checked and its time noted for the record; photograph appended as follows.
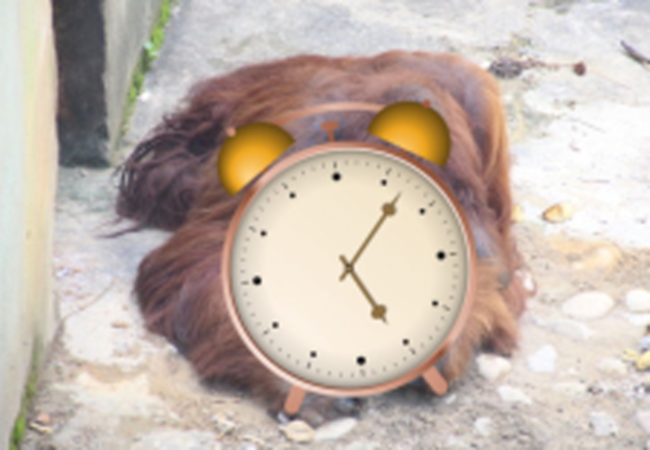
5:07
